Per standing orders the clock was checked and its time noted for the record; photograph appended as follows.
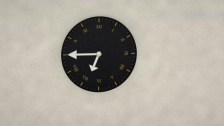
6:45
